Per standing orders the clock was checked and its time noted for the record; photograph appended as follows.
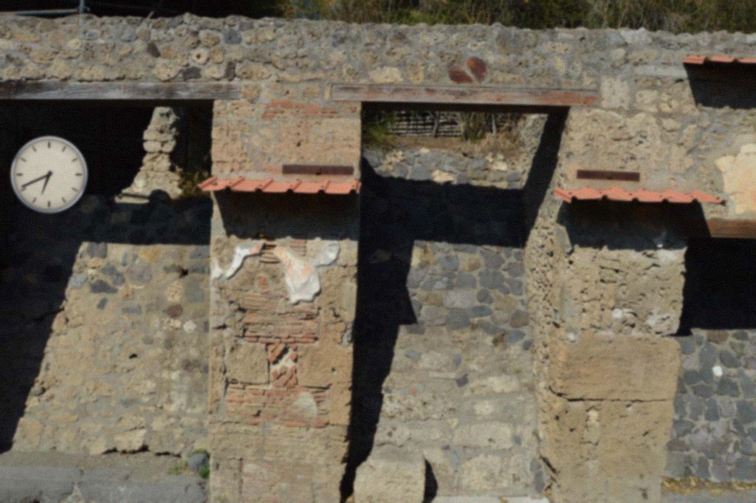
6:41
